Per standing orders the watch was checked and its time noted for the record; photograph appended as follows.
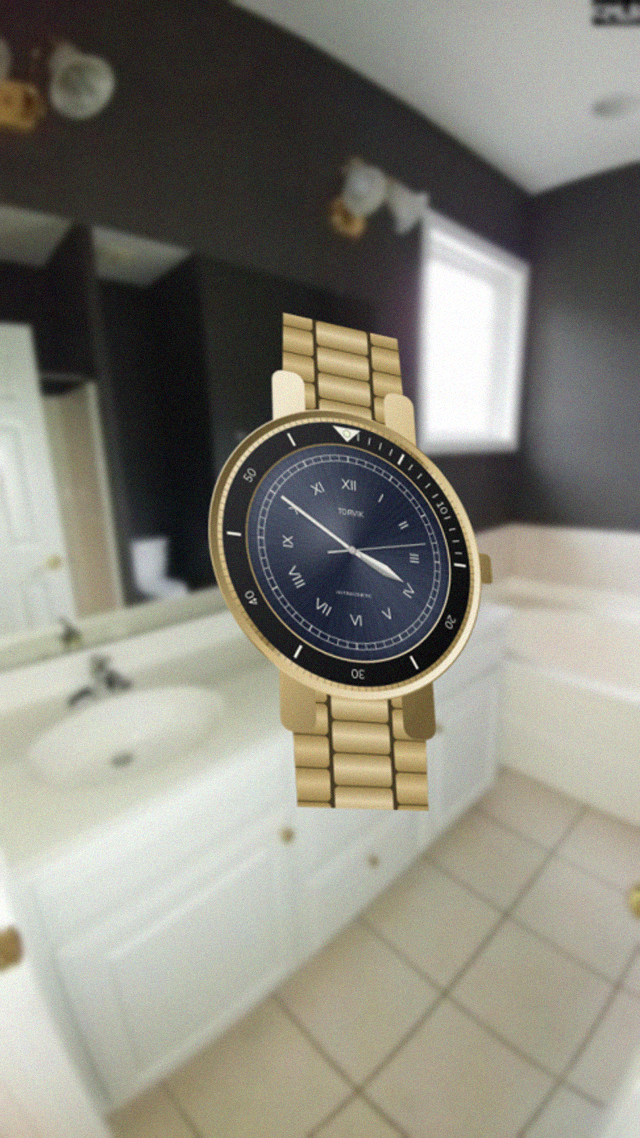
3:50:13
